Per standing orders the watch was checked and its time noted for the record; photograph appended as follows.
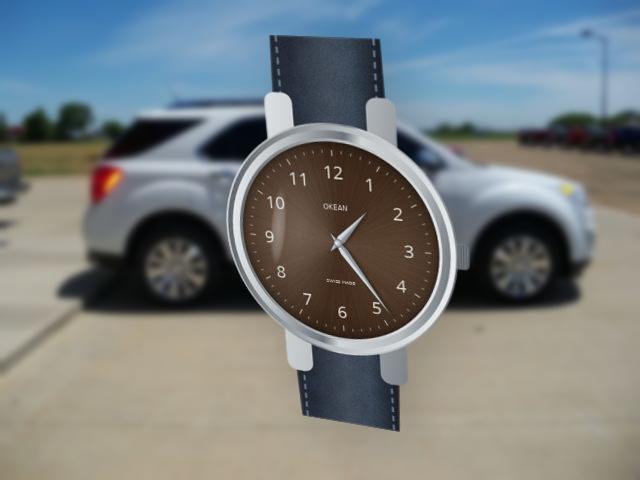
1:24
